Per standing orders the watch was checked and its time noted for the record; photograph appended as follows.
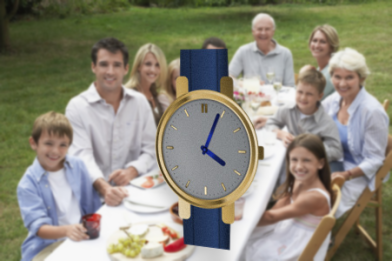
4:04
